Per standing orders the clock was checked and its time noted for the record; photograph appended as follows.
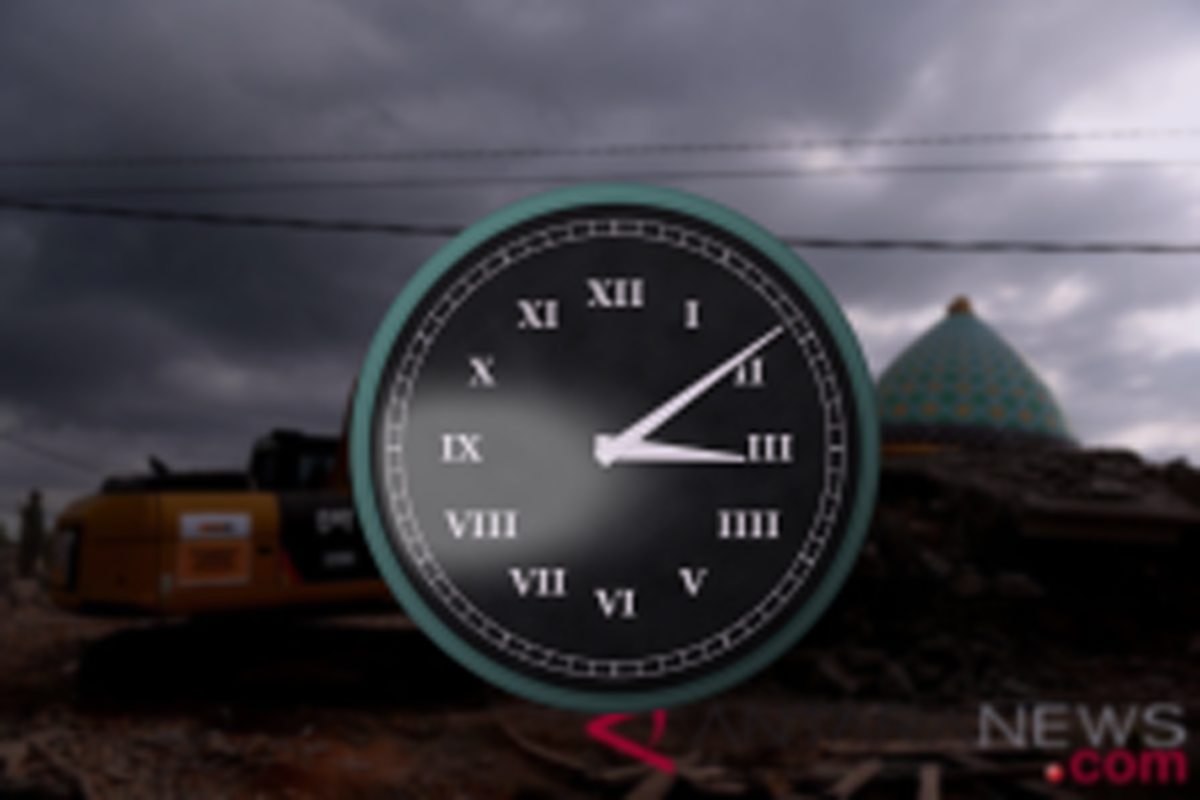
3:09
